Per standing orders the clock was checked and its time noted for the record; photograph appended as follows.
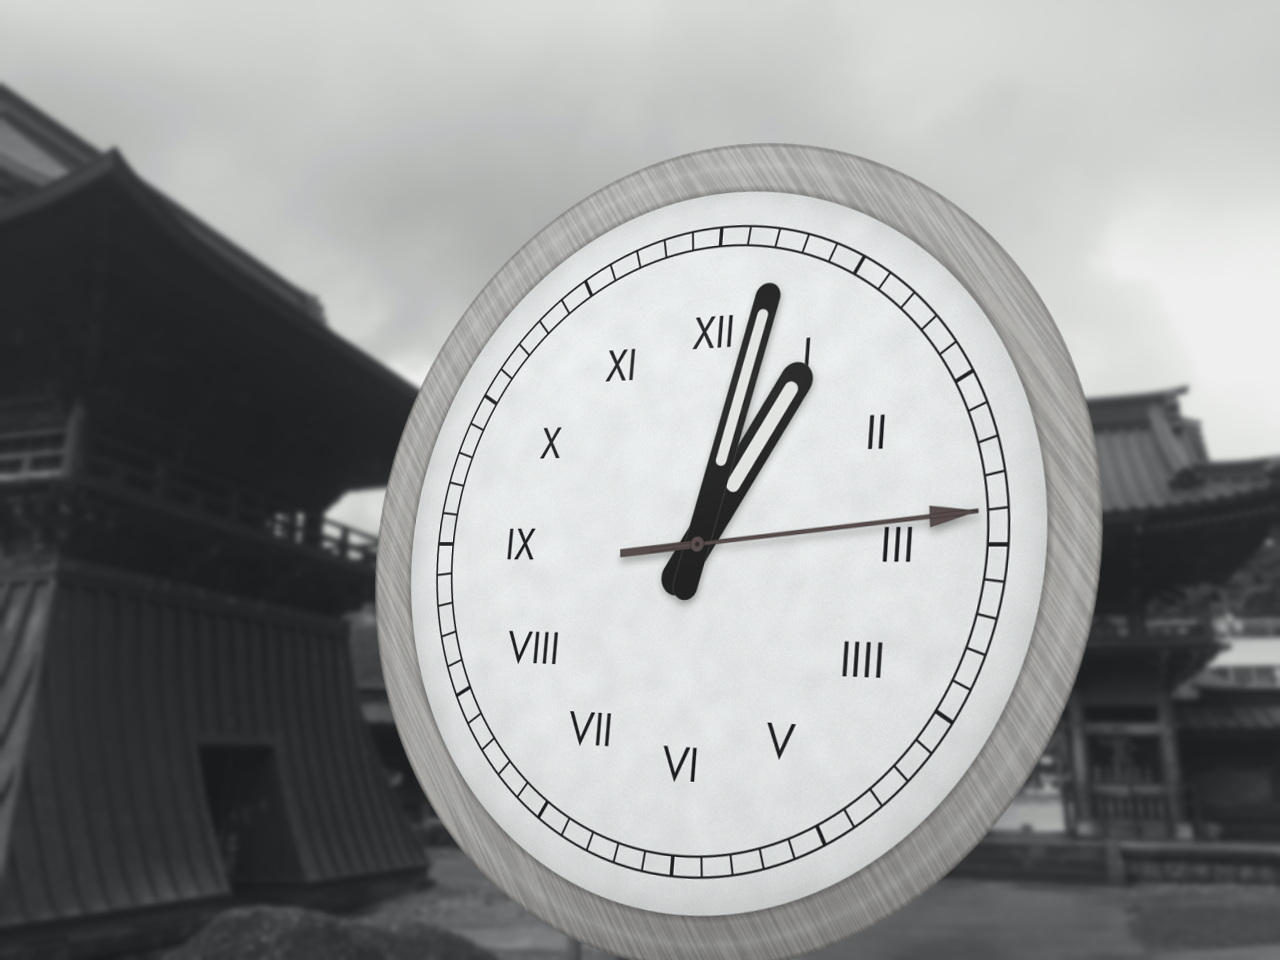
1:02:14
